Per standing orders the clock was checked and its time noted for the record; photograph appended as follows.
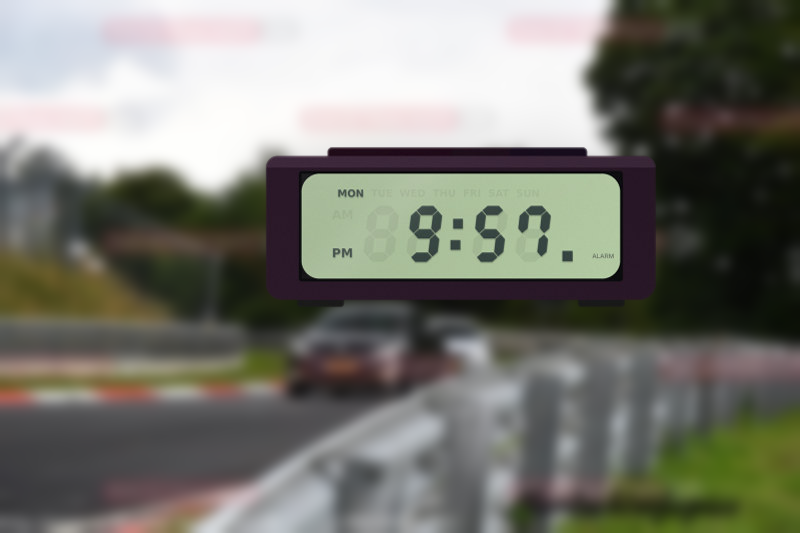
9:57
